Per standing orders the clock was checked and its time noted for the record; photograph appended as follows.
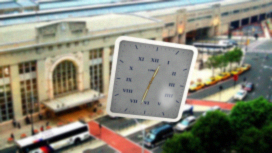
12:32
